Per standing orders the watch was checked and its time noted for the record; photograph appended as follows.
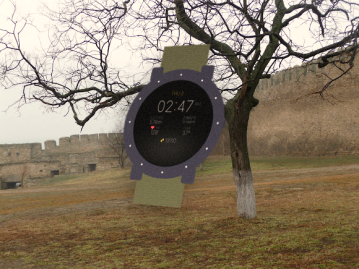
2:47
